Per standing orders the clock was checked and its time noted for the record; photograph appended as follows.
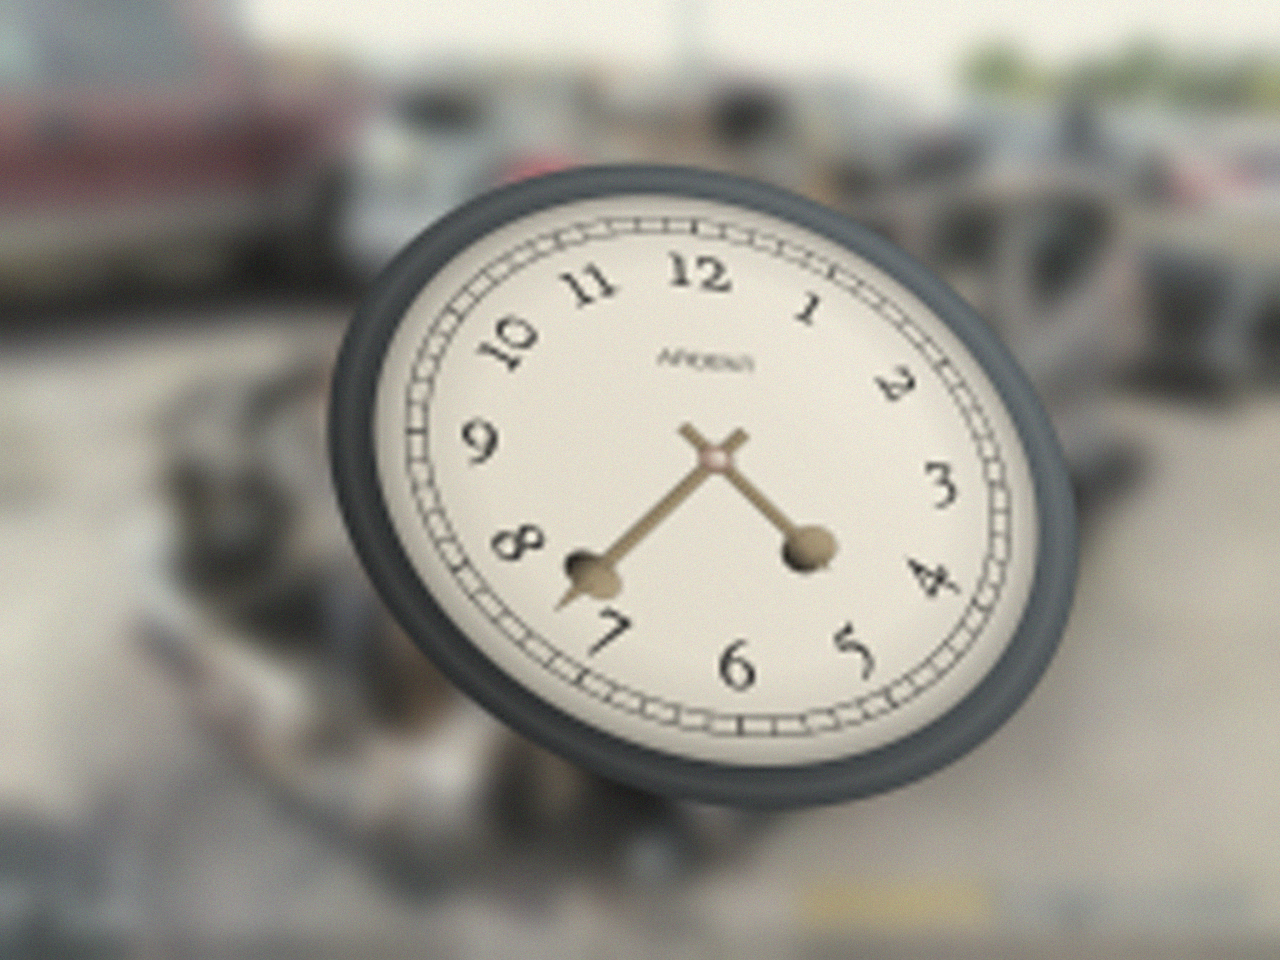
4:37
